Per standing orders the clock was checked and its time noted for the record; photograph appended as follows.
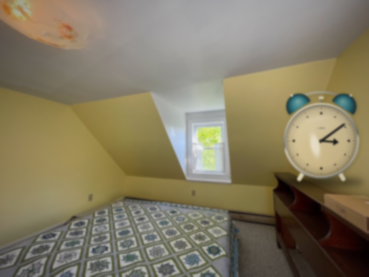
3:09
